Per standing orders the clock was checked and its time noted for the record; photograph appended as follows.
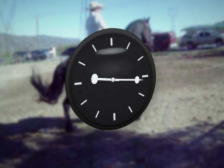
9:16
